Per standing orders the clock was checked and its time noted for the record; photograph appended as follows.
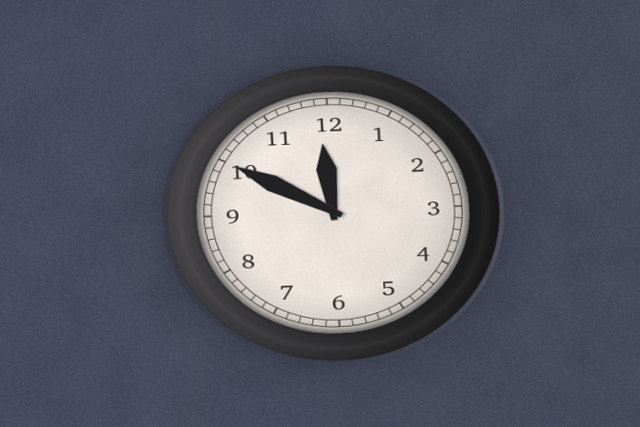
11:50
